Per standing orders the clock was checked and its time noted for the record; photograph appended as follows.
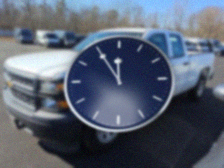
11:55
